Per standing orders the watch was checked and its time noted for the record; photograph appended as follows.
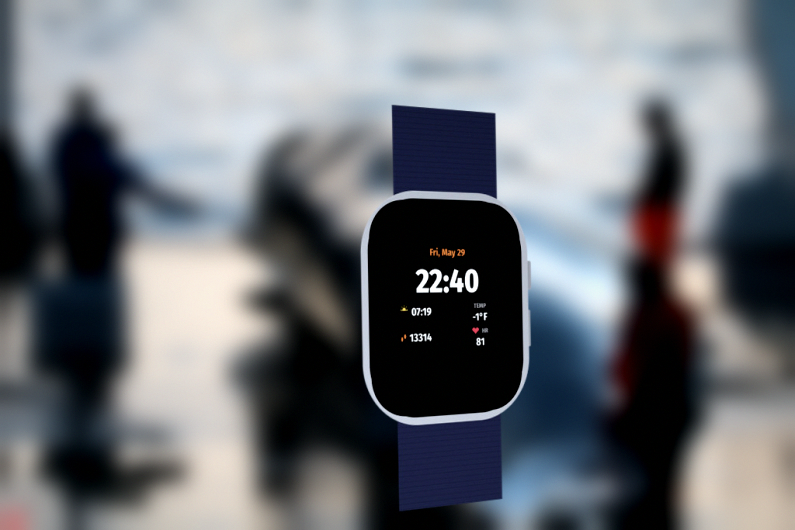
22:40
